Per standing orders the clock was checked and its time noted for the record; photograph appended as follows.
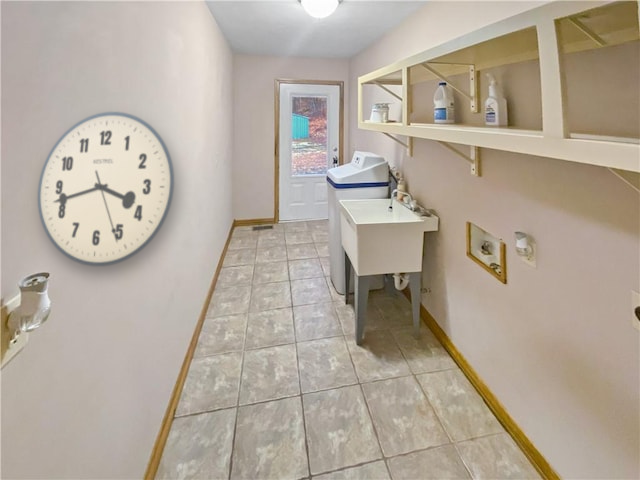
3:42:26
